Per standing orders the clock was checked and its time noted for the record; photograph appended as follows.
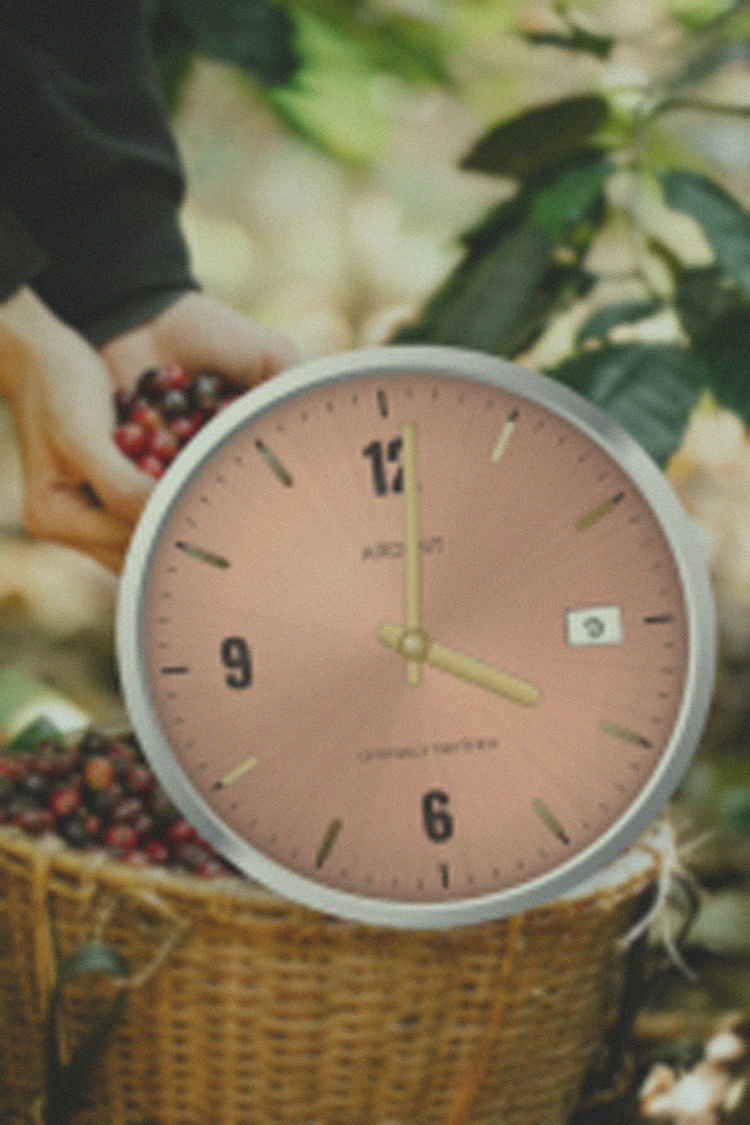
4:01
